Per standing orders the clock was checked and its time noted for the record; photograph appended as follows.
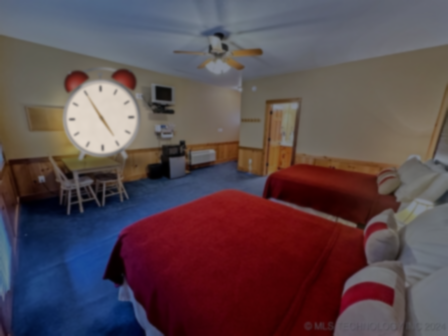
4:55
